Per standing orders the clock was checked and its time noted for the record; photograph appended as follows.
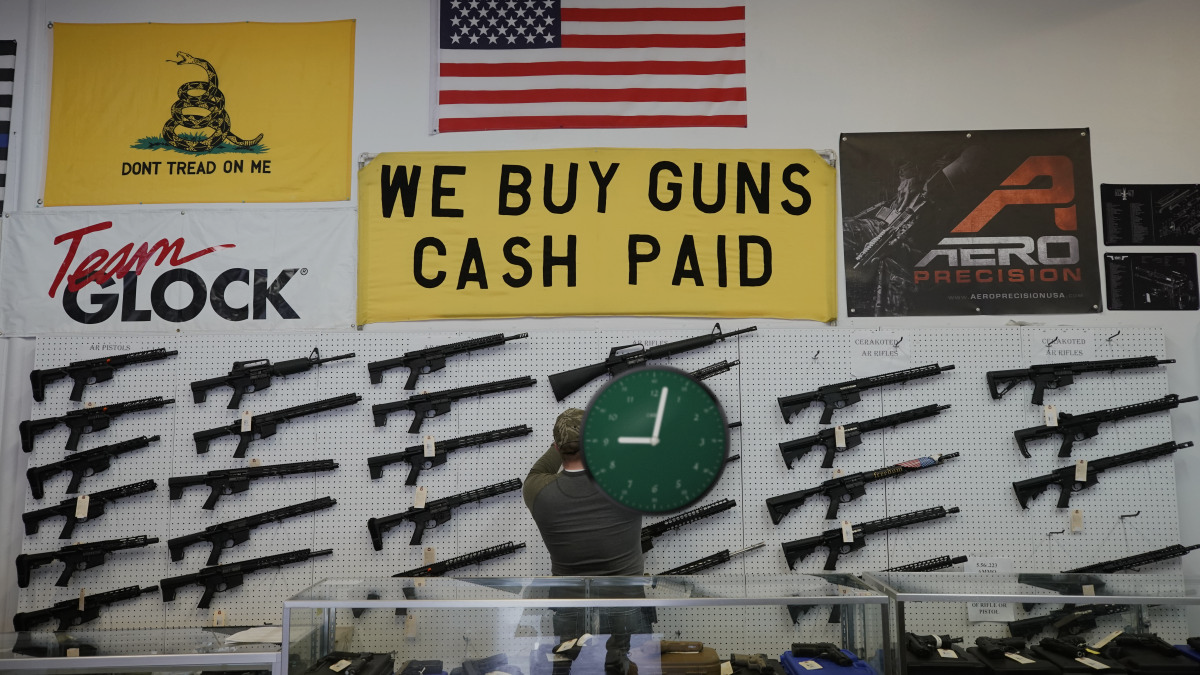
9:02
